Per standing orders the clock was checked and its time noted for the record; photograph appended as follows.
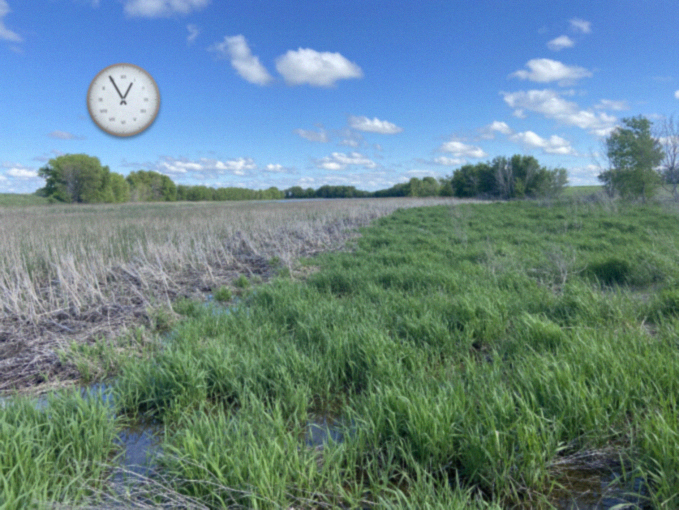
12:55
